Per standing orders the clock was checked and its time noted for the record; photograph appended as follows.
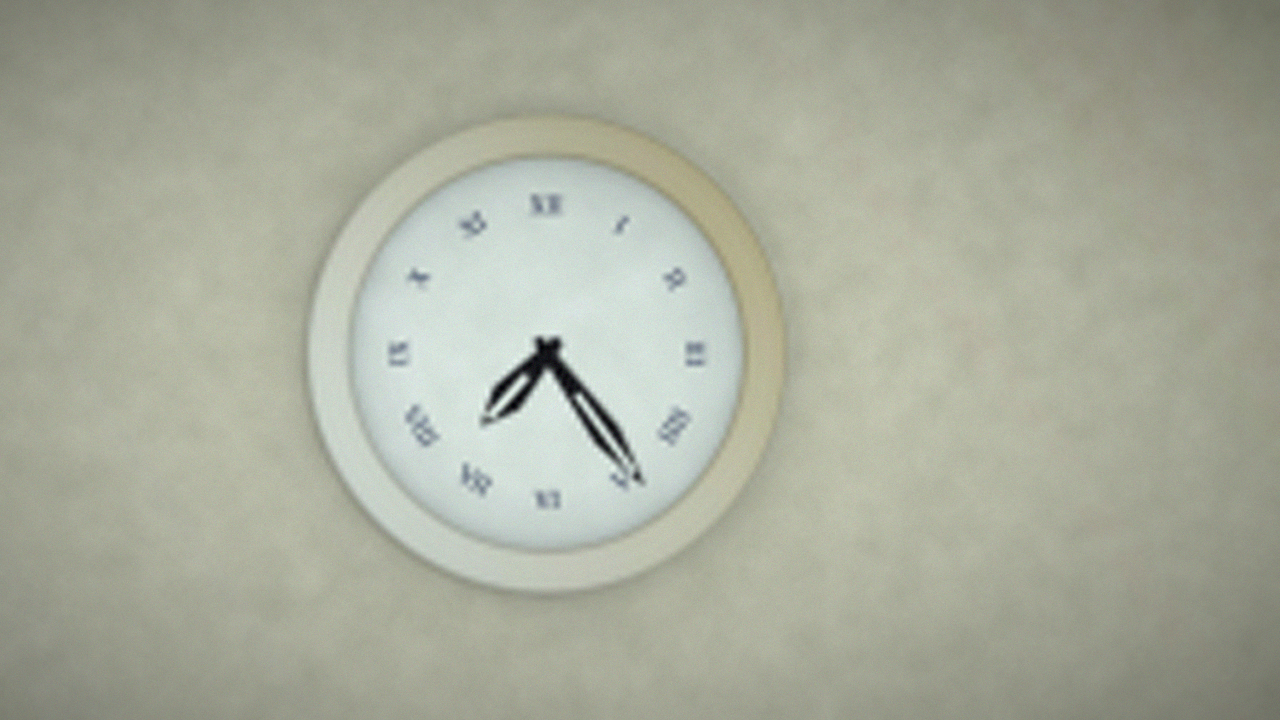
7:24
